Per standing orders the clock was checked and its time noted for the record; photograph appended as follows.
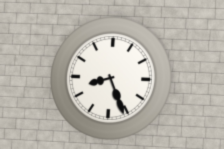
8:26
